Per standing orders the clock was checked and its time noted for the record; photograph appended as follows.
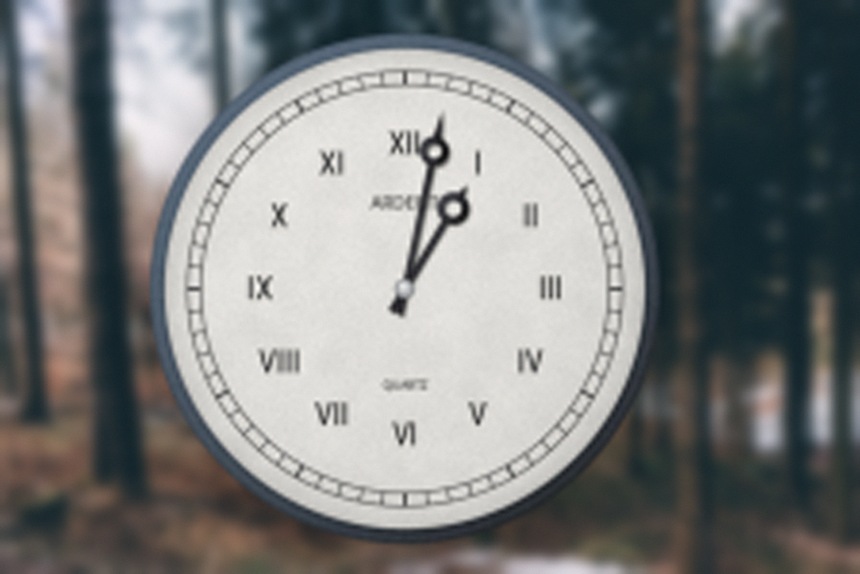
1:02
